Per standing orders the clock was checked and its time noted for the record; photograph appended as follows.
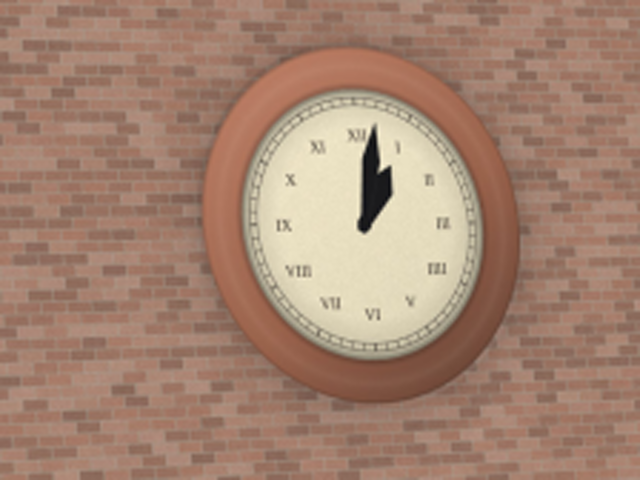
1:02
